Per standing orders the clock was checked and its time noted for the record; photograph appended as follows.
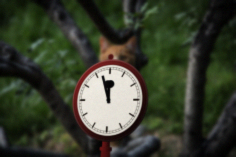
11:57
